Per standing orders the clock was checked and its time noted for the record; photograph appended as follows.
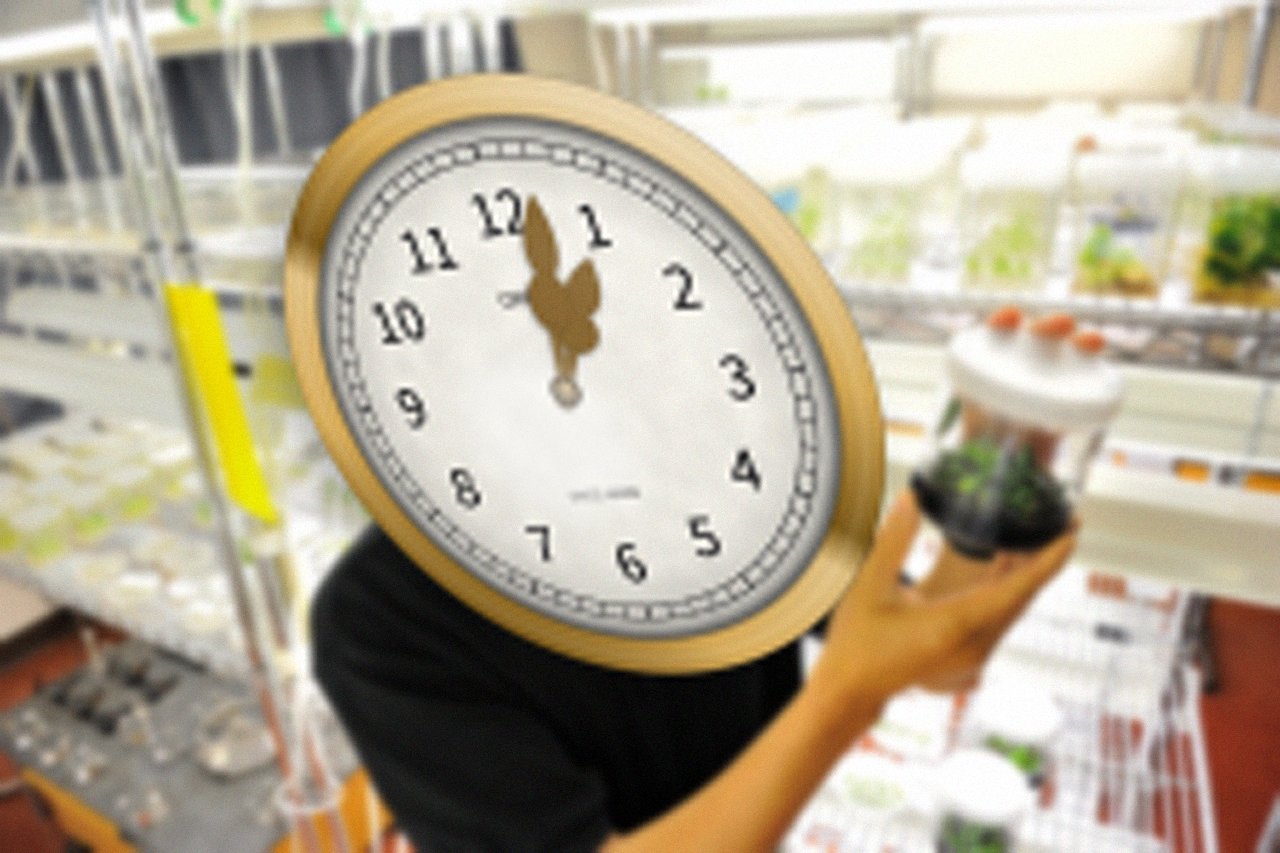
1:02
